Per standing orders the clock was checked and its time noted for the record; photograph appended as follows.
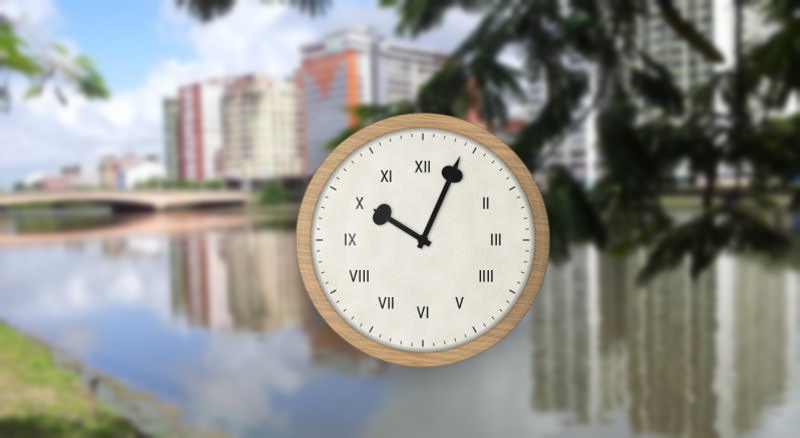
10:04
